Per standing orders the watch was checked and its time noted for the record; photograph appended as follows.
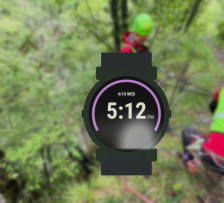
5:12
